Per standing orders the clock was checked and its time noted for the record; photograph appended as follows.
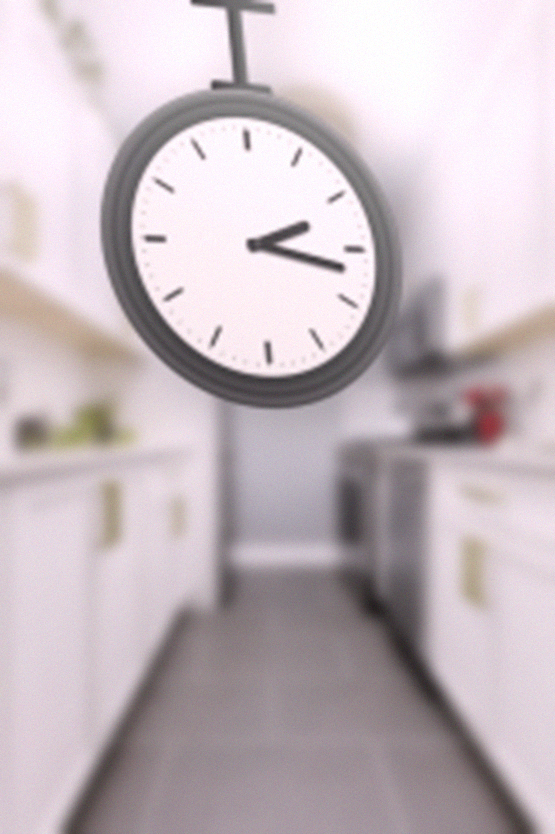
2:17
